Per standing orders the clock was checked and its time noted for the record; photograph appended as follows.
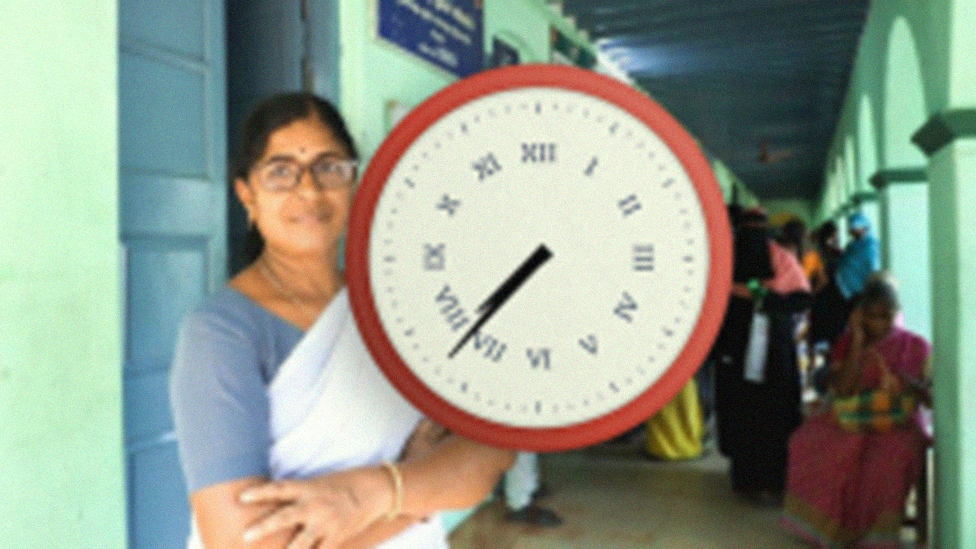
7:37
